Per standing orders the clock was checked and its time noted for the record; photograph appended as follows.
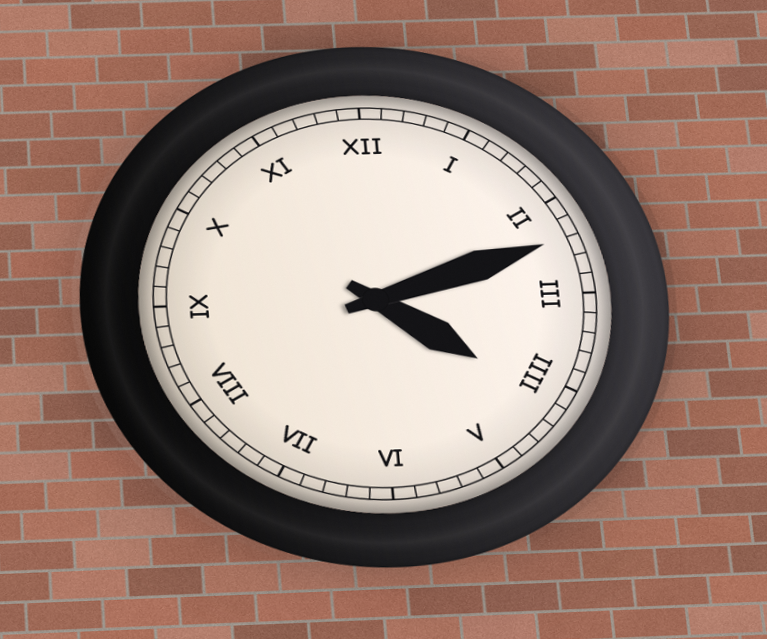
4:12
